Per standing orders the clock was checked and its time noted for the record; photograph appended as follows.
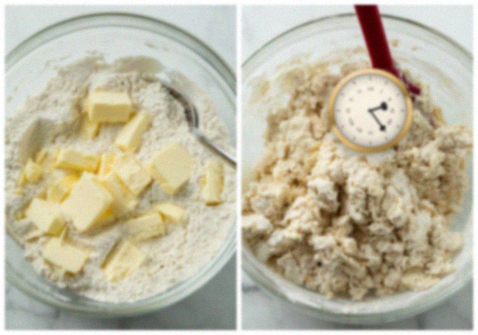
2:24
